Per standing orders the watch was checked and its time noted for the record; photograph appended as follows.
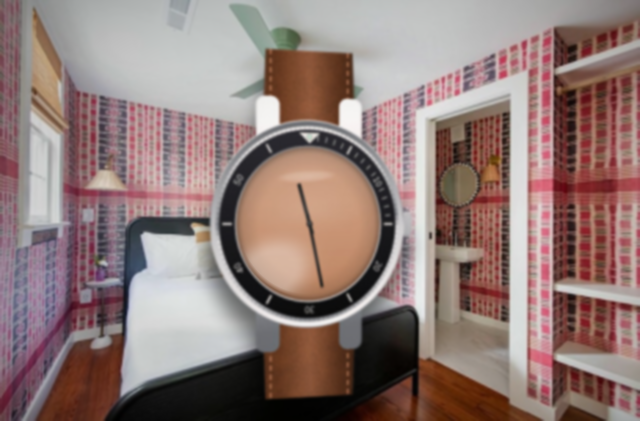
11:28
